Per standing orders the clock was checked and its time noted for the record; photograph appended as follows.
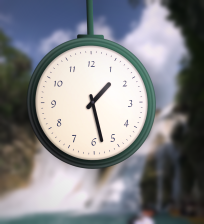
1:28
